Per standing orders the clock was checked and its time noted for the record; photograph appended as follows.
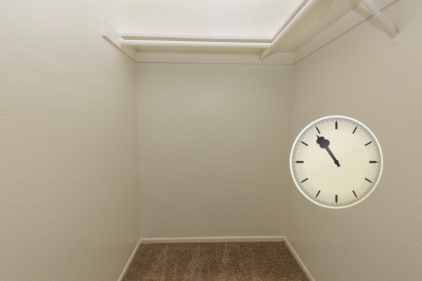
10:54
